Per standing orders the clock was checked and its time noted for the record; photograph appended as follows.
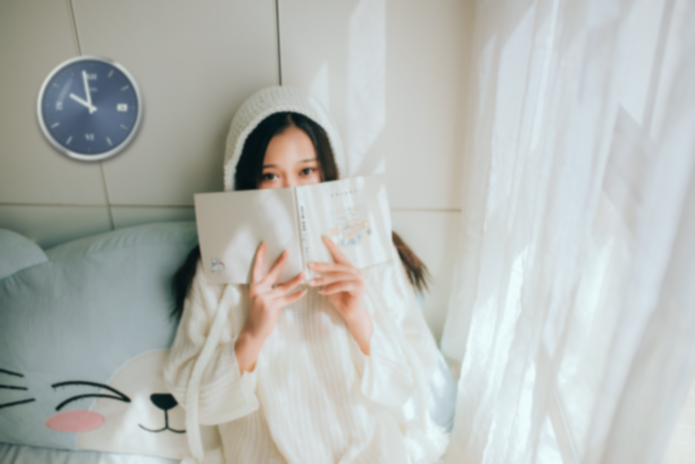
9:58
